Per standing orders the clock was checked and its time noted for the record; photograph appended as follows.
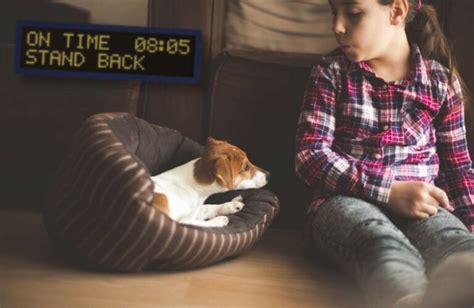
8:05
